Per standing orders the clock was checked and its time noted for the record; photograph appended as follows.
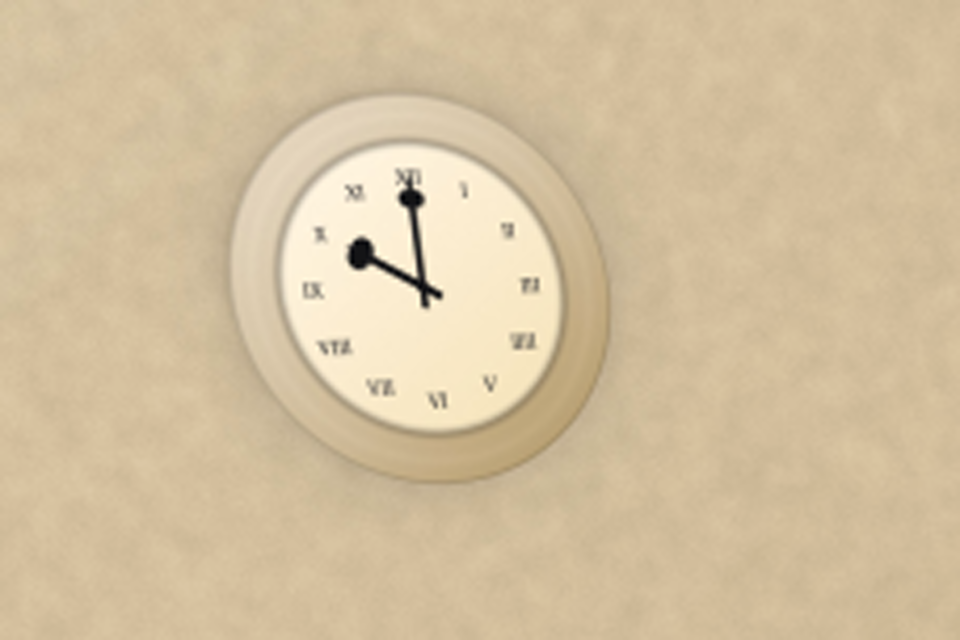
10:00
